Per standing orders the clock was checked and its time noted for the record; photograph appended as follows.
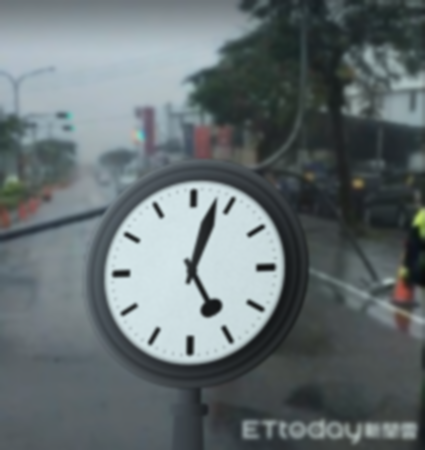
5:03
